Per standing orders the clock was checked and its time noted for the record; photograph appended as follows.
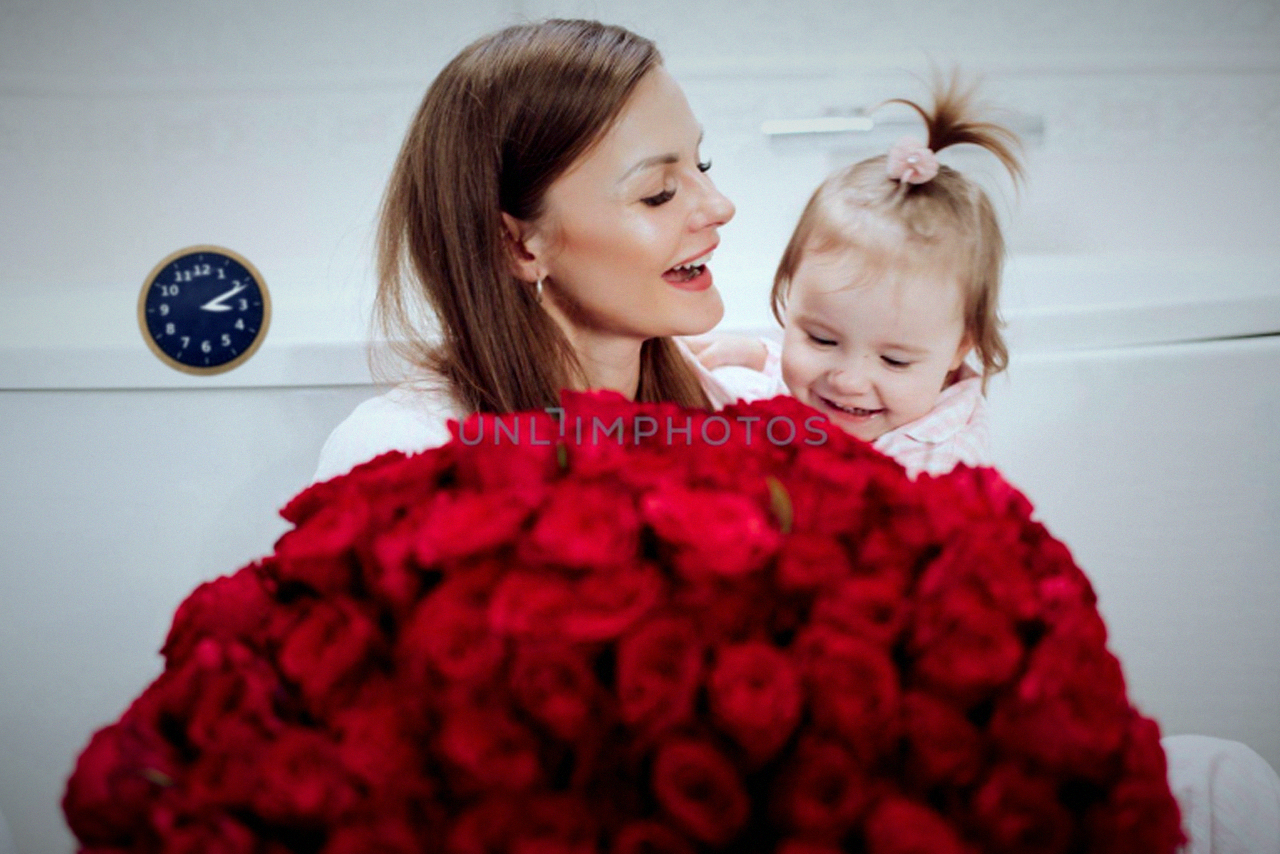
3:11
